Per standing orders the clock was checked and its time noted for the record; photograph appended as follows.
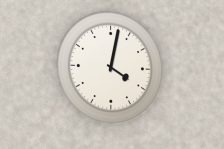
4:02
